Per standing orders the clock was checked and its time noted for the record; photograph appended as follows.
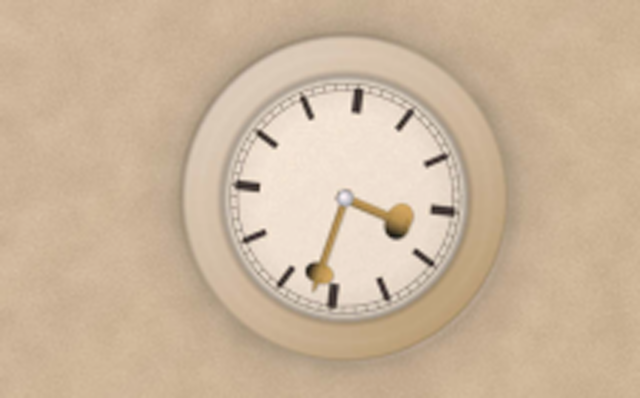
3:32
